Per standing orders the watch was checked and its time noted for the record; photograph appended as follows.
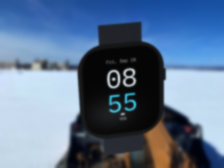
8:55
